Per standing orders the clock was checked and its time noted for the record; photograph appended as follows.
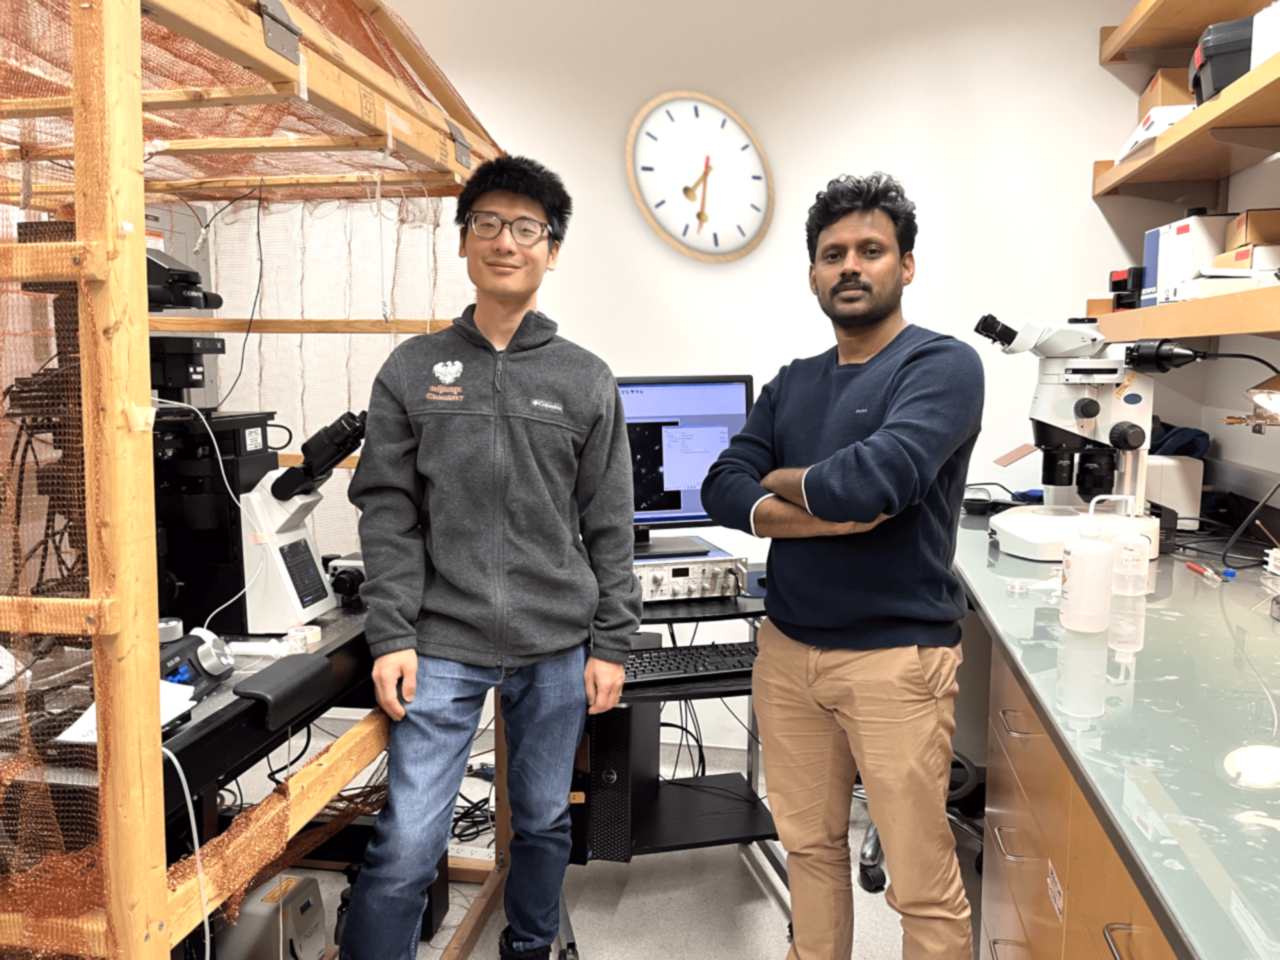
7:32:33
